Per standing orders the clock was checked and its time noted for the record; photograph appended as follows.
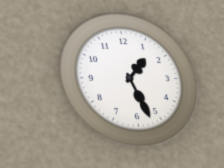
1:27
